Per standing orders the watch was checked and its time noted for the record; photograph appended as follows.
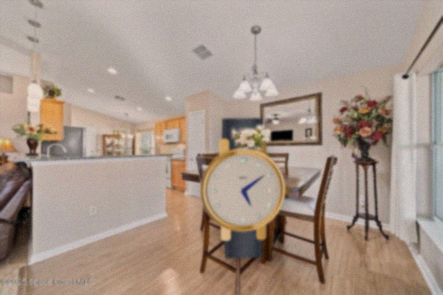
5:09
